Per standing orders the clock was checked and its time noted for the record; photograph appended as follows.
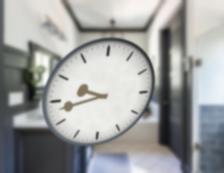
9:43
